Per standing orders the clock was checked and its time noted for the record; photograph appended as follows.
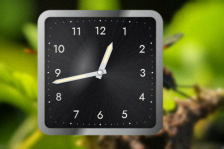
12:43
